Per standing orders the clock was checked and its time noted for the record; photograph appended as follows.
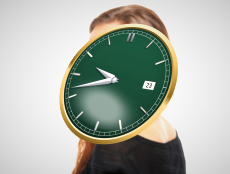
9:42
